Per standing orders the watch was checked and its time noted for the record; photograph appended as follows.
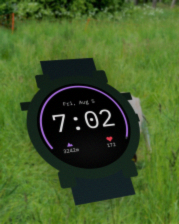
7:02
